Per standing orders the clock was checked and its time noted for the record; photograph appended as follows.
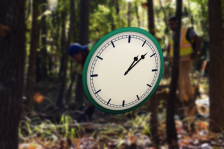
1:08
